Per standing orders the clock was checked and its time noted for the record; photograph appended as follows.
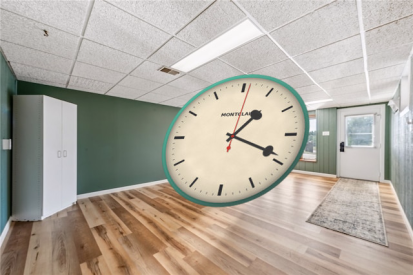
1:19:01
